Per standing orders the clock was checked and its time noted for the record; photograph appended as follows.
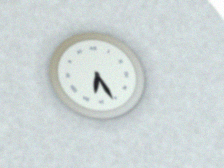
6:26
